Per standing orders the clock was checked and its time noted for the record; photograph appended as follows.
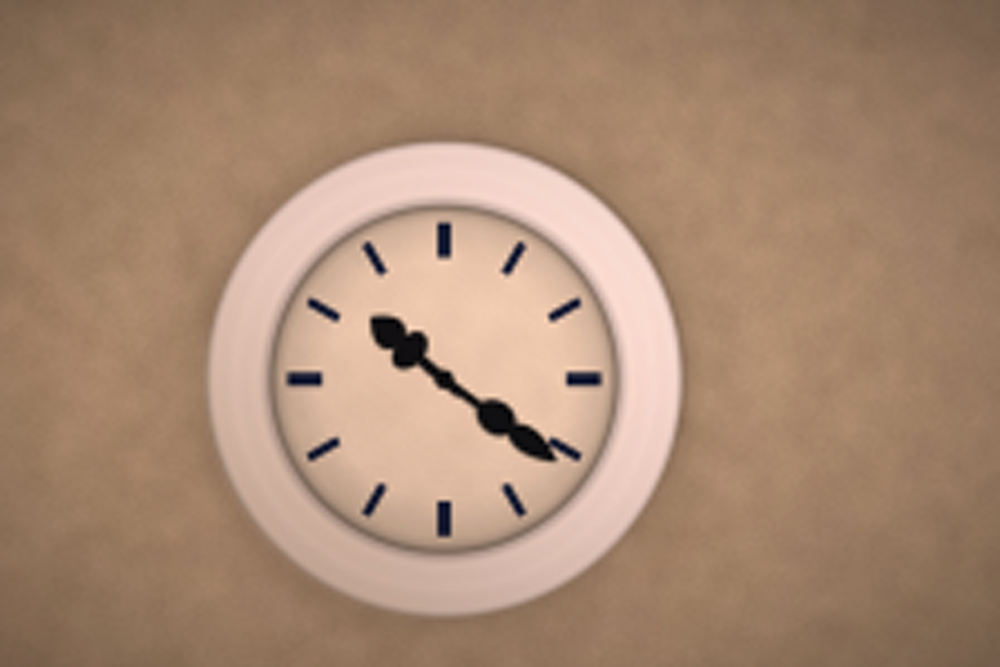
10:21
